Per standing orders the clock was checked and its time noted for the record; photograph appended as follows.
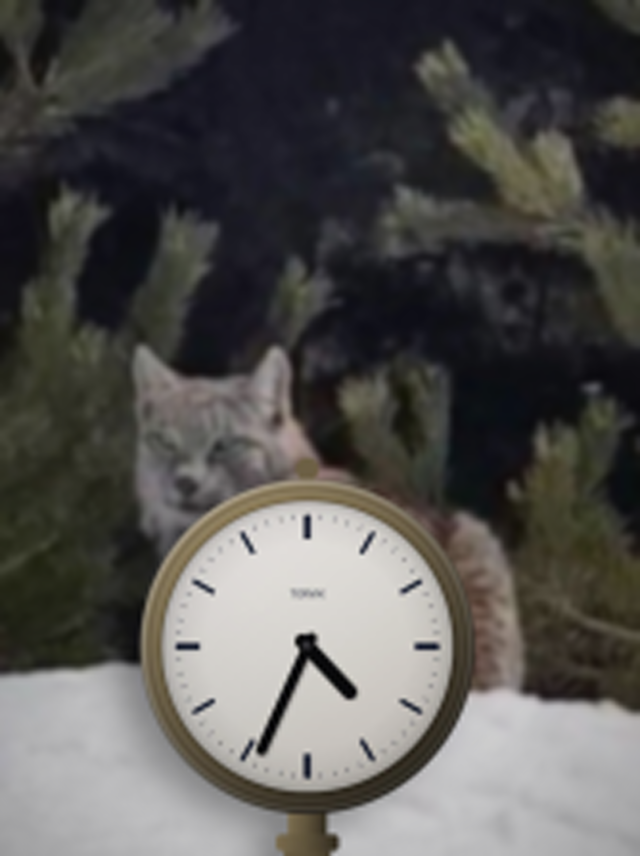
4:34
